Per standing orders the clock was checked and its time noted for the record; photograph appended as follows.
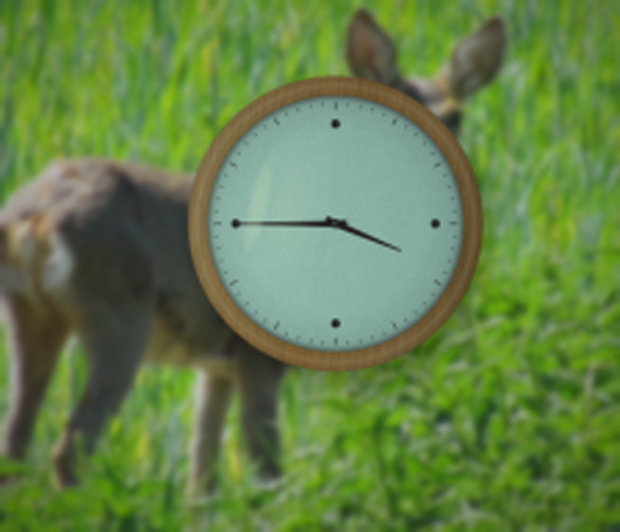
3:45
